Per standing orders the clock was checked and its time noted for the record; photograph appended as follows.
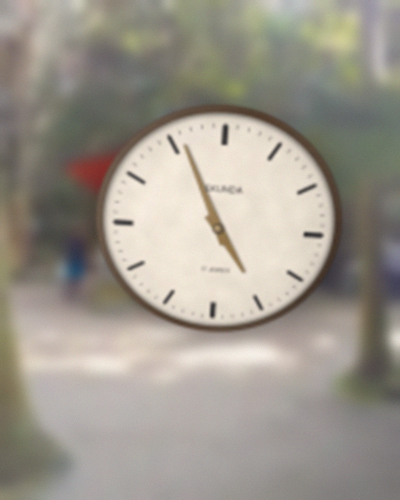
4:56
